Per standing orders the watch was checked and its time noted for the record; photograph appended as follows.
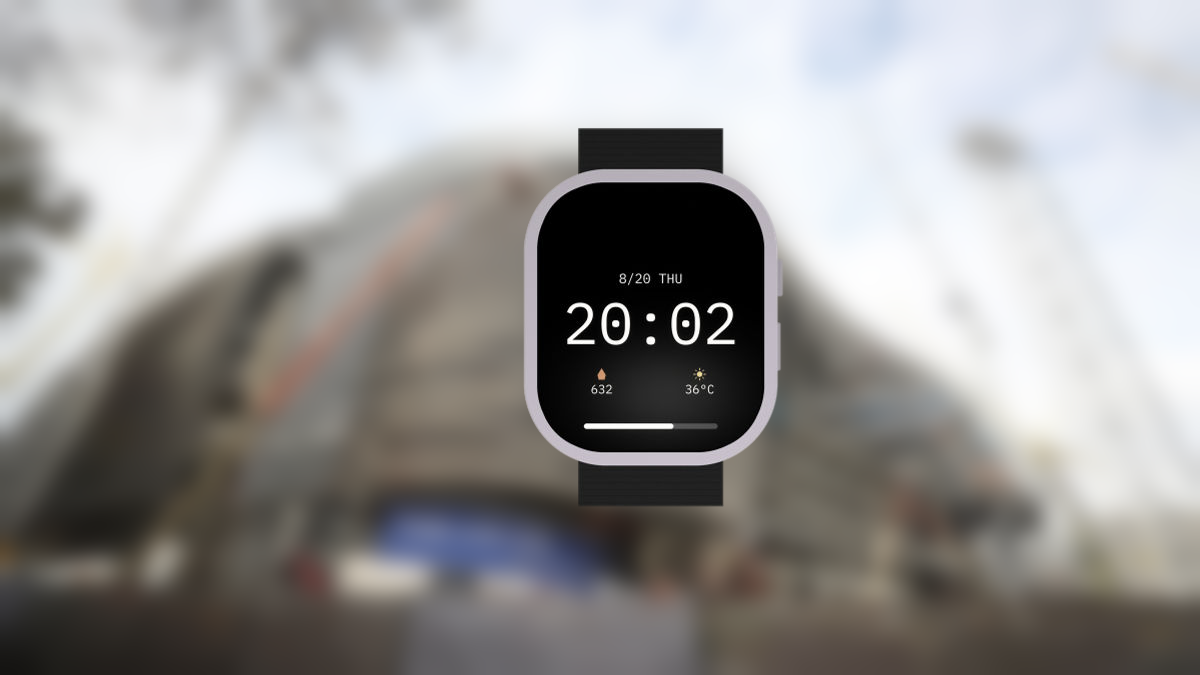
20:02
